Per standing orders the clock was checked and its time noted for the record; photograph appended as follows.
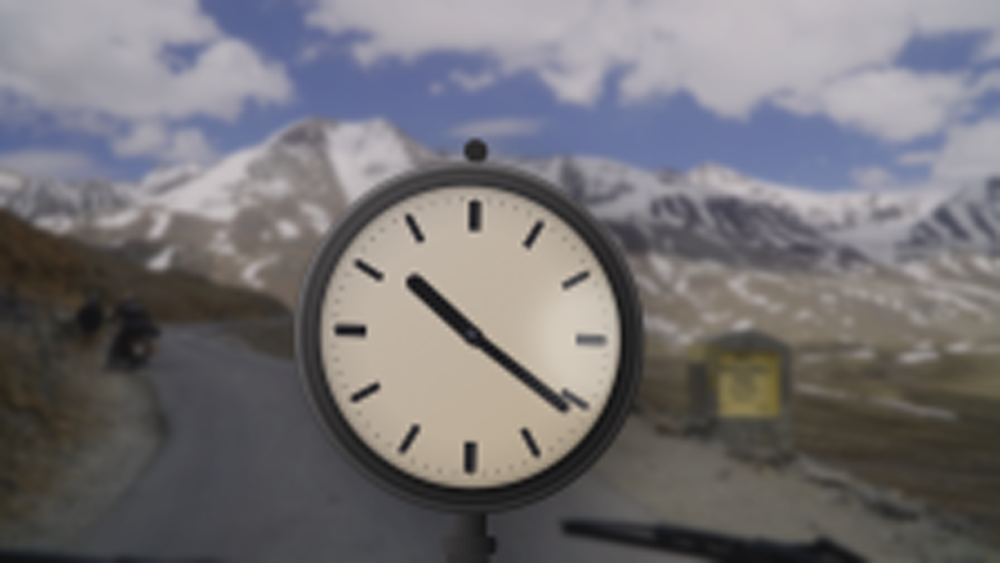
10:21
